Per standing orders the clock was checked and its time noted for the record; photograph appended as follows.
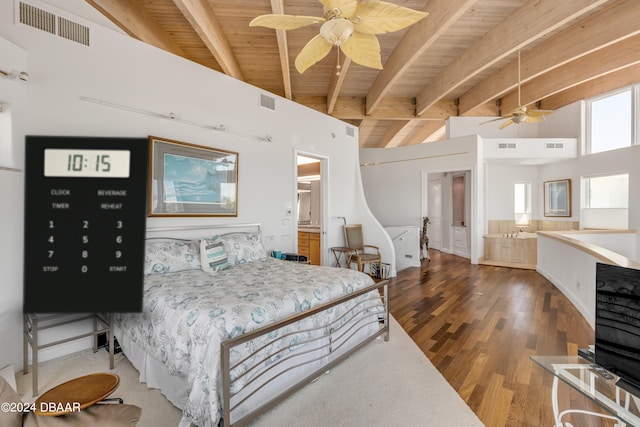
10:15
